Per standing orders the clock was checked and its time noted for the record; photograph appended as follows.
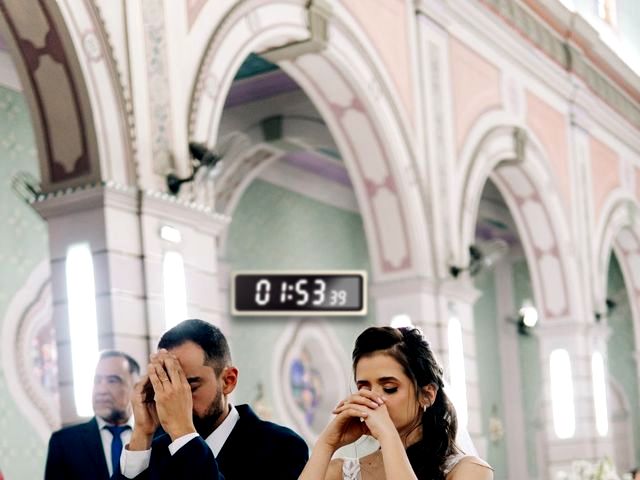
1:53:39
